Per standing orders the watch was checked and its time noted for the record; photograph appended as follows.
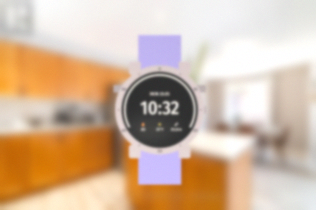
10:32
